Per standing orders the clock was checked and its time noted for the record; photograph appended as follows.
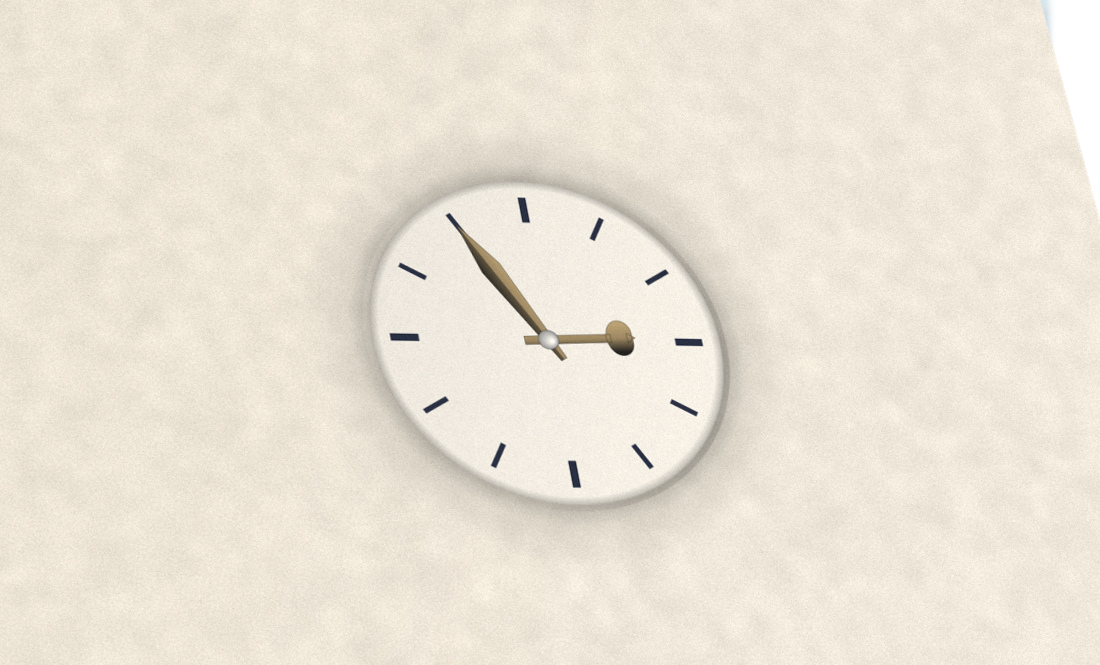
2:55
